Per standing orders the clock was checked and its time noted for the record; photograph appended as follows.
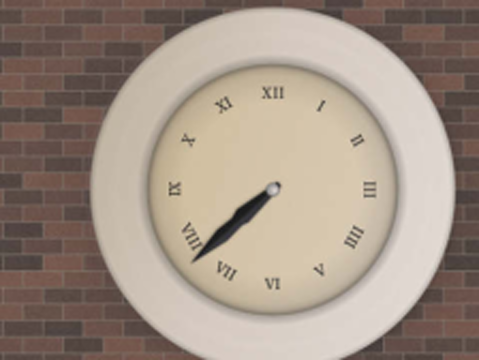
7:38
